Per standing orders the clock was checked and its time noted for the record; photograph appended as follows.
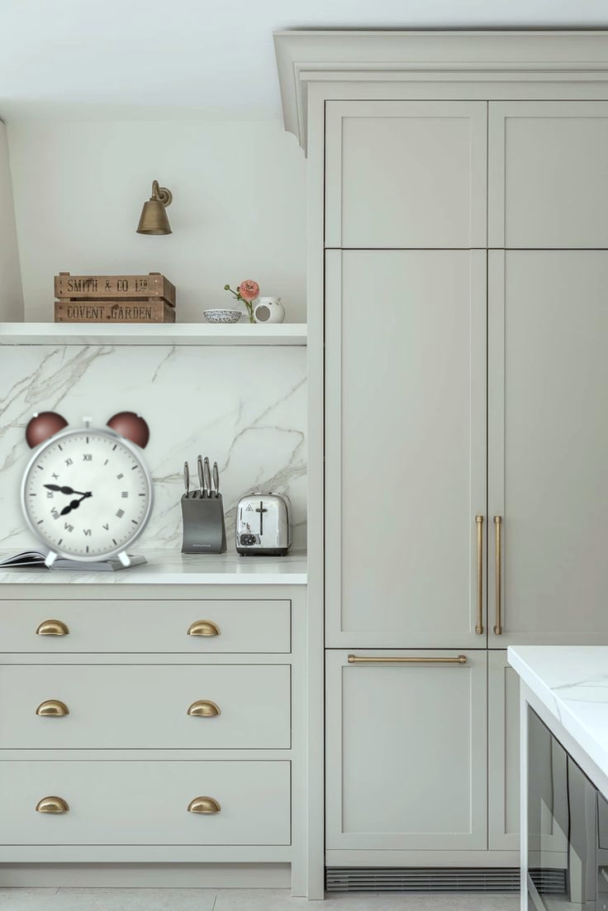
7:47
